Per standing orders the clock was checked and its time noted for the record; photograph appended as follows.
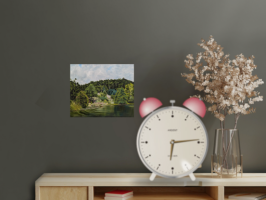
6:14
